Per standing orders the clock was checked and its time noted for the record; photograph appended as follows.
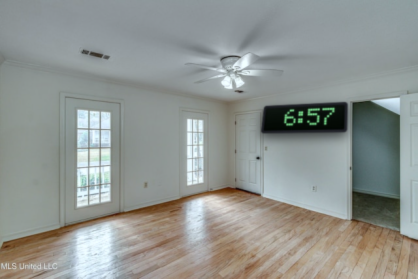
6:57
